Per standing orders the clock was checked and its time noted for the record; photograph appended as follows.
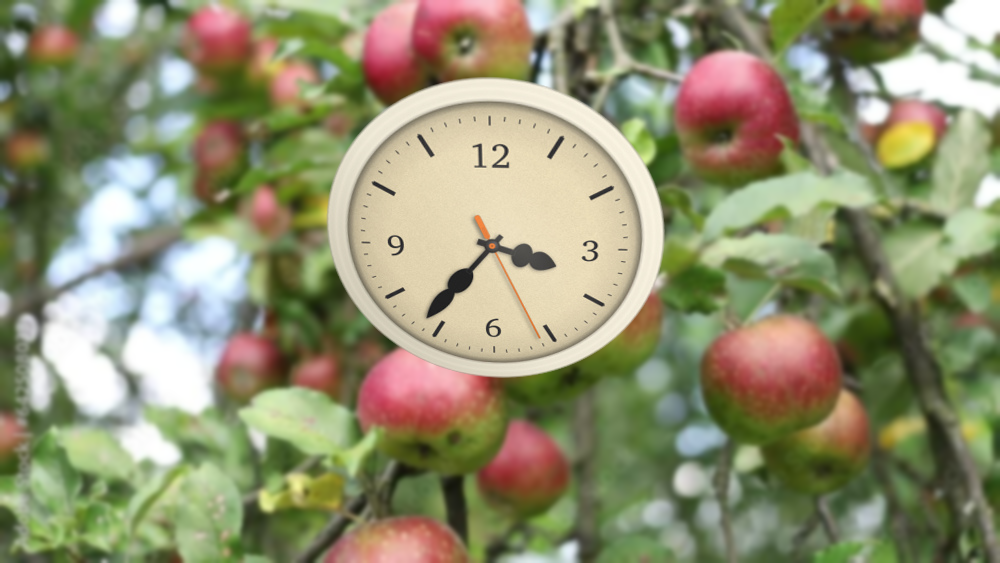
3:36:26
